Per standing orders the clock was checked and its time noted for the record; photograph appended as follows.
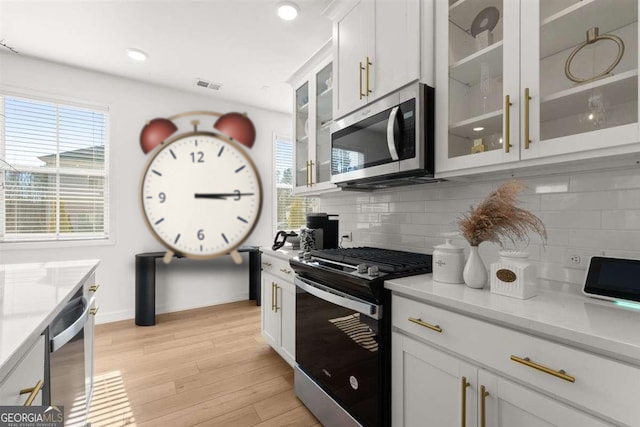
3:15
